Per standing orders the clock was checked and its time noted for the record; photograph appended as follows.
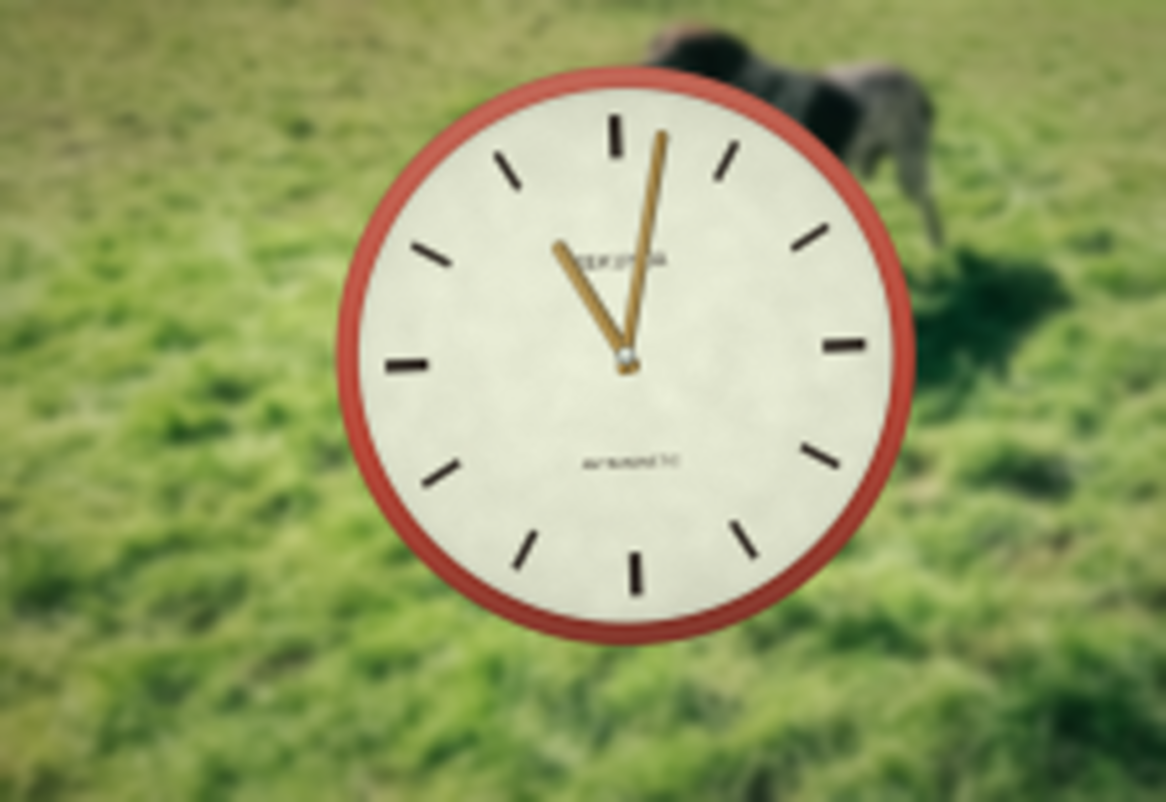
11:02
